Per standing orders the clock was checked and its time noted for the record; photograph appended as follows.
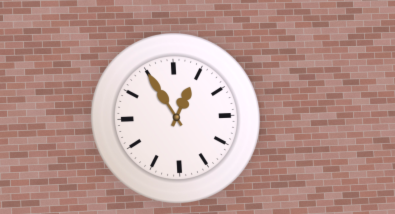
12:55
